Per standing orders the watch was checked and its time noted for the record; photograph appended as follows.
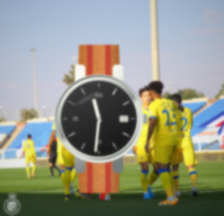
11:31
